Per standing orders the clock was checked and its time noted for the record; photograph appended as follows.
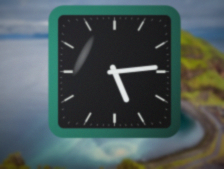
5:14
